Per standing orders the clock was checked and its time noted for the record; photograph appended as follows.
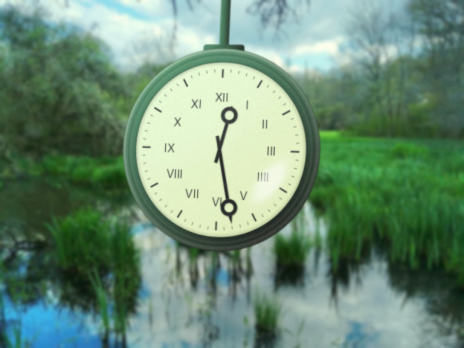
12:28
